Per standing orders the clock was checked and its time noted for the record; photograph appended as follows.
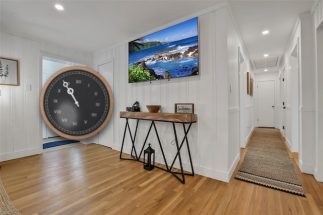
10:54
